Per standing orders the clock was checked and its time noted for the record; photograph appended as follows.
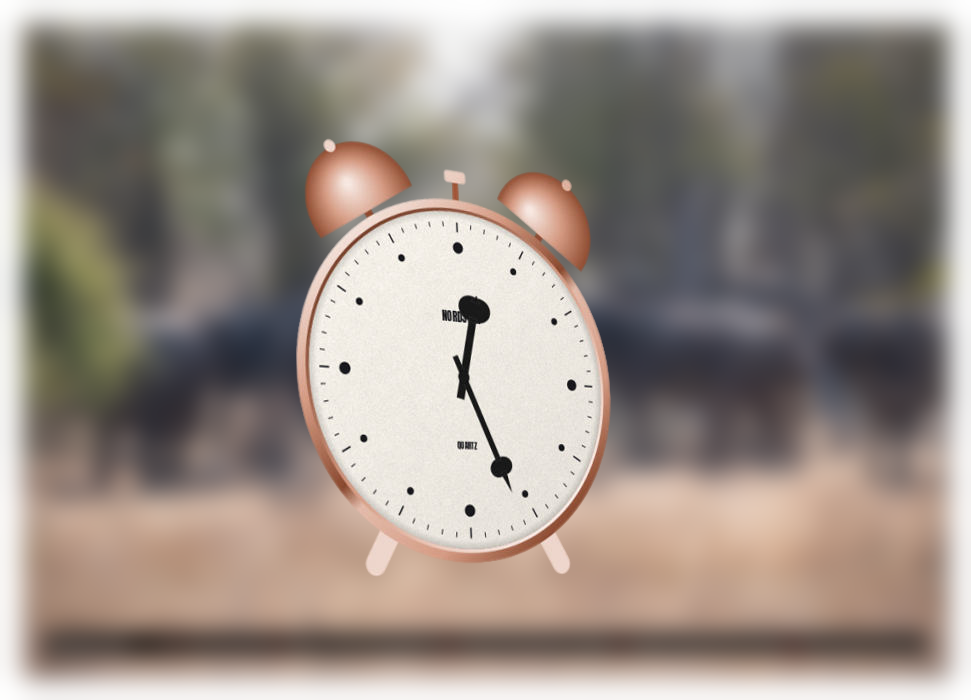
12:26
